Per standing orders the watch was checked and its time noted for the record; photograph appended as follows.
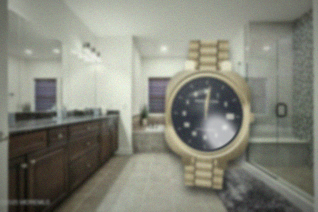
12:01
